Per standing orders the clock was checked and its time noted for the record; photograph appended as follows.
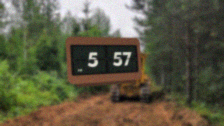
5:57
